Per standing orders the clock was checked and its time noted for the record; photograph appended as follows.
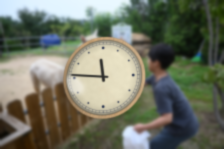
11:46
